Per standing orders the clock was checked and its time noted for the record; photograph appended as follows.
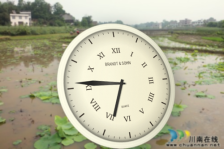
6:46
